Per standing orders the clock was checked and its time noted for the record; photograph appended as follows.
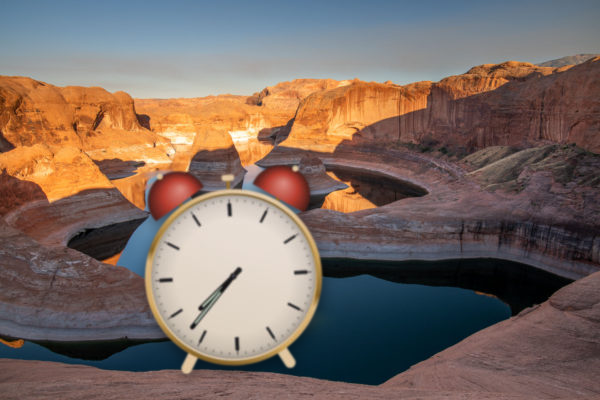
7:37
